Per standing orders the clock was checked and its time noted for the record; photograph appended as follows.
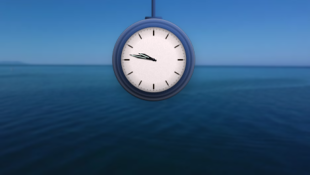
9:47
